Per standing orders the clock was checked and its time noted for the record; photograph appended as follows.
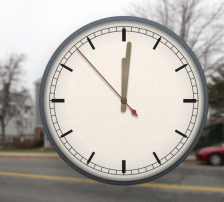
12:00:53
